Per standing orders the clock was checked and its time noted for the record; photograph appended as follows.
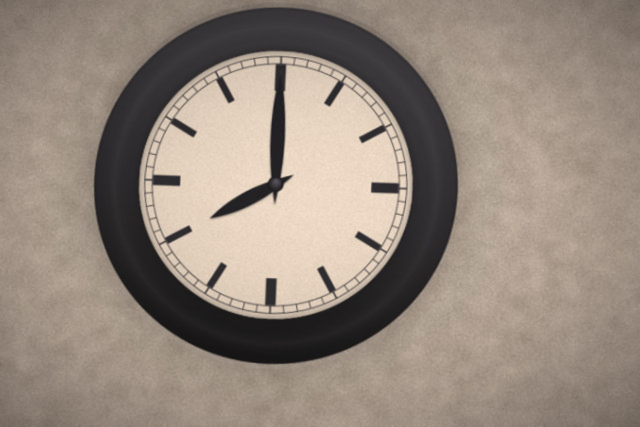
8:00
